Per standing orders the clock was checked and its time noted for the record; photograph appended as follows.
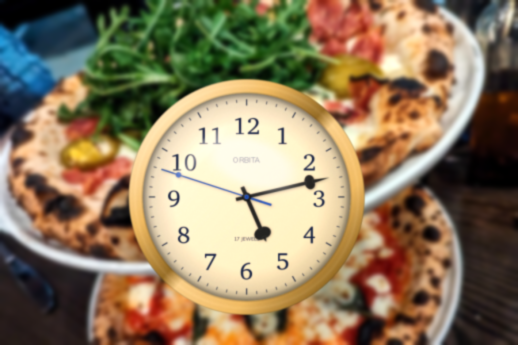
5:12:48
